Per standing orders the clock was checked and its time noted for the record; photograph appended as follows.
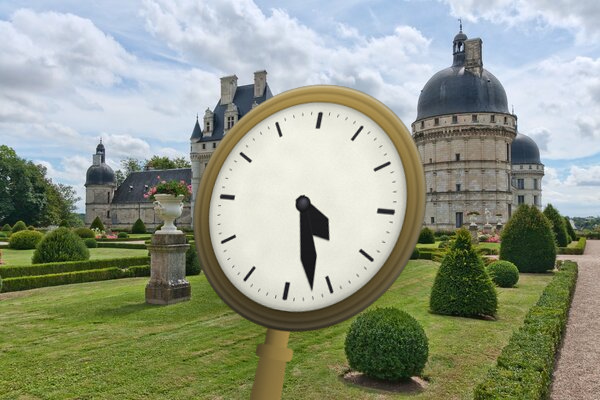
4:27
